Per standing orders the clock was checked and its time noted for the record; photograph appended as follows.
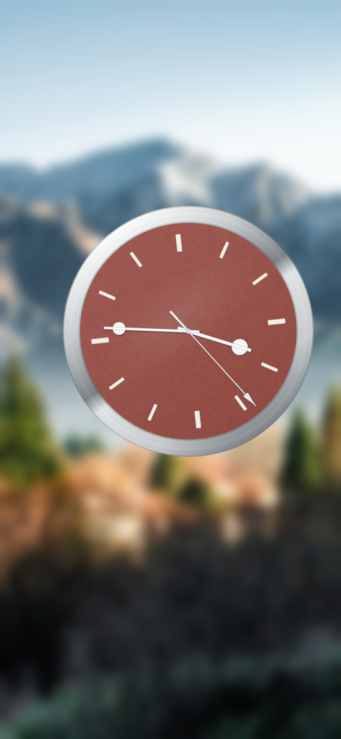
3:46:24
